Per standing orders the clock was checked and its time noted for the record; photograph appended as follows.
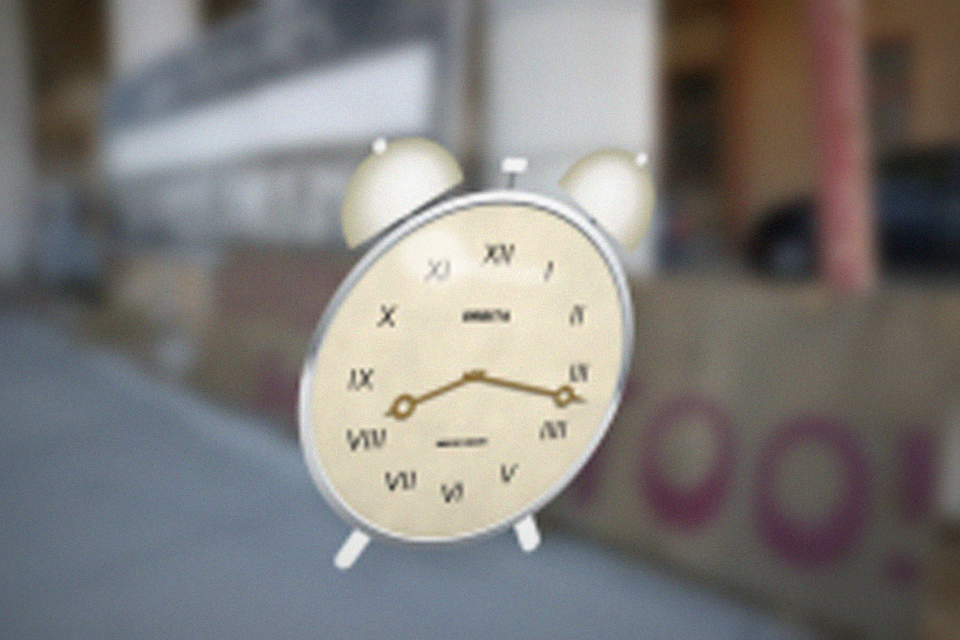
8:17
